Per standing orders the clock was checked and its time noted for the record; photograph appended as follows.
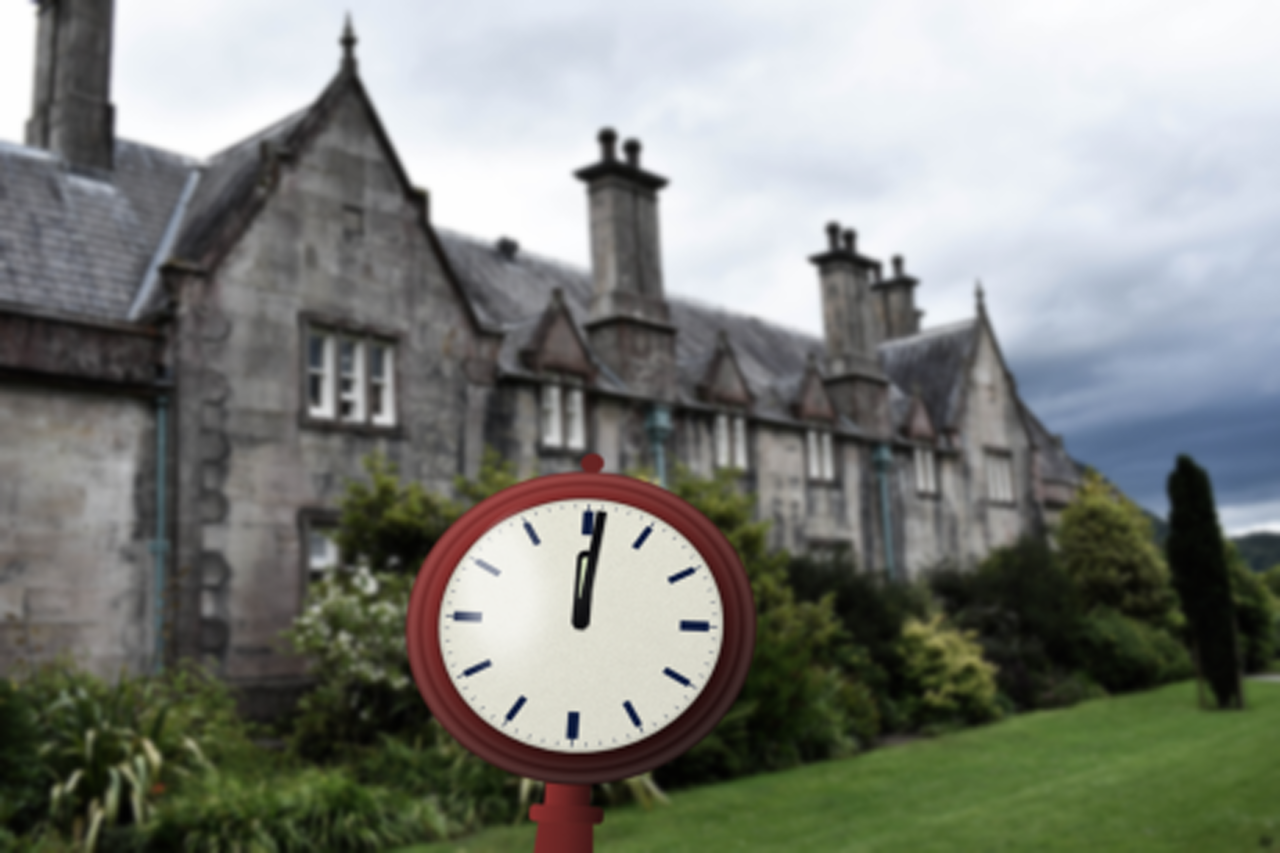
12:01
